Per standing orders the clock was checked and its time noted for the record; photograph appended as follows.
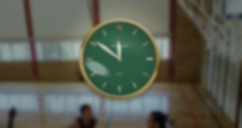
11:51
